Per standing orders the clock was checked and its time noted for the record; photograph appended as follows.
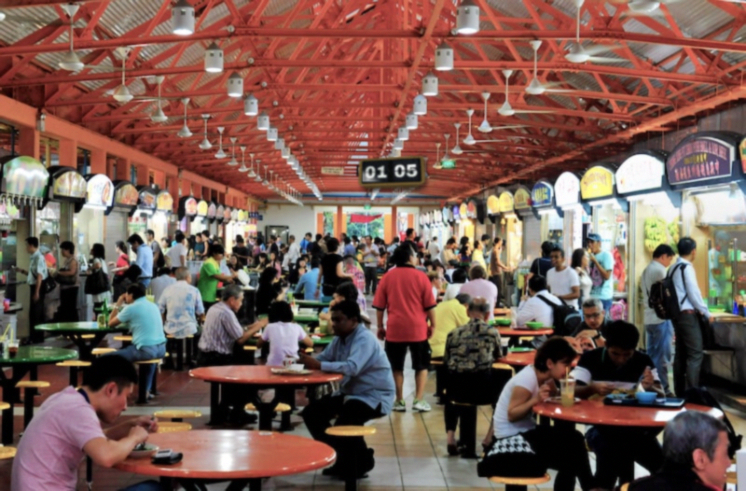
1:05
